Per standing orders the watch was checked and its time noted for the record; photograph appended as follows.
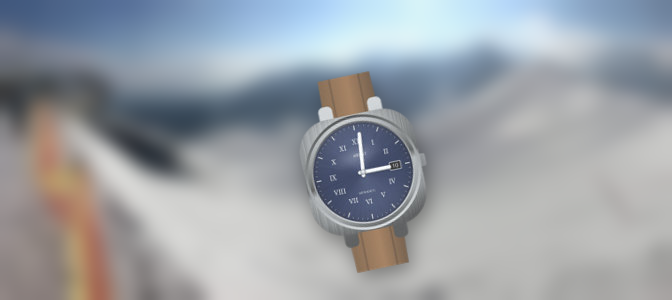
3:01
